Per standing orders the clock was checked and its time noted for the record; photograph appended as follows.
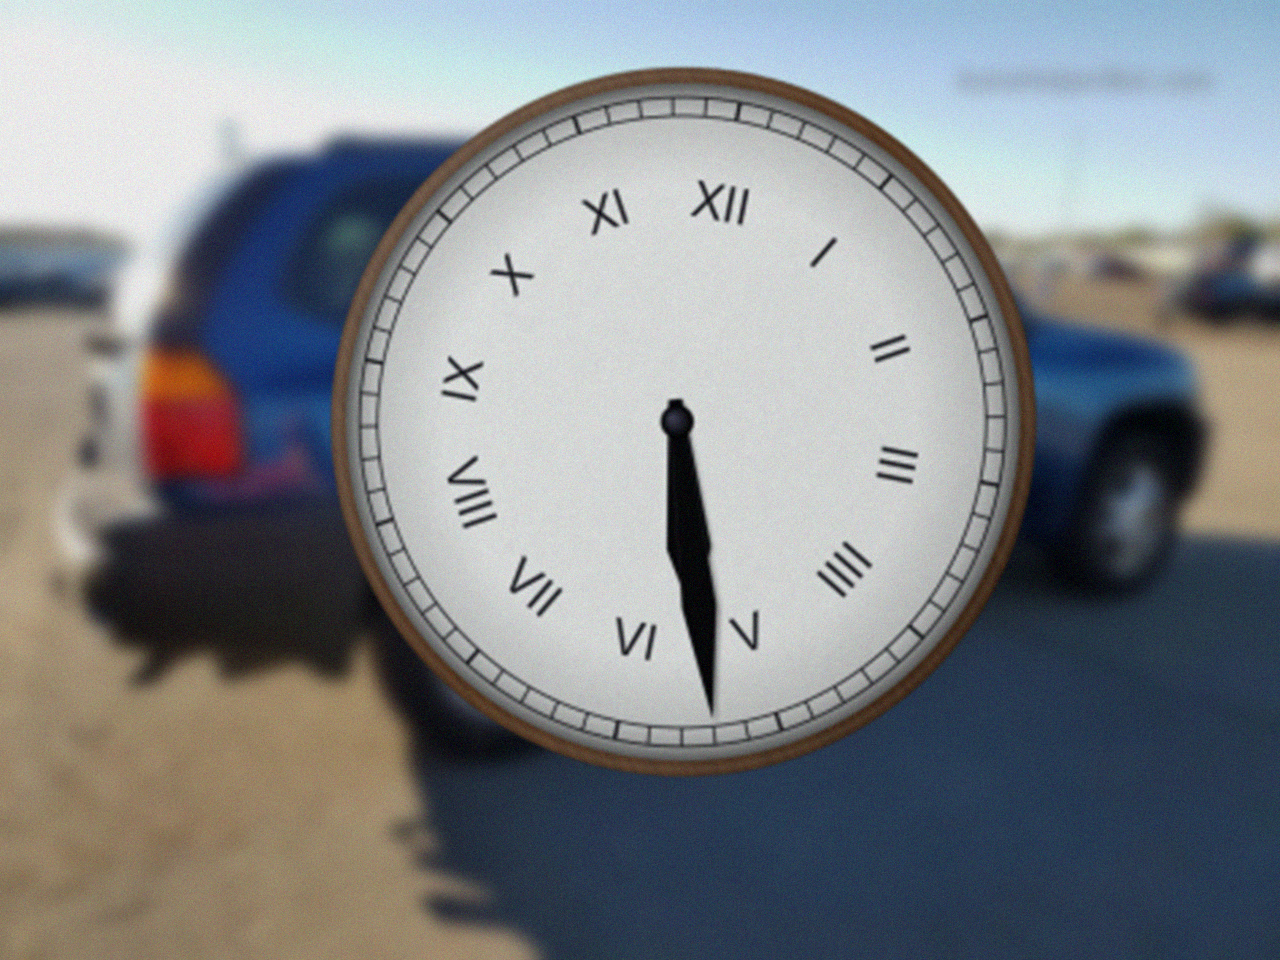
5:27
